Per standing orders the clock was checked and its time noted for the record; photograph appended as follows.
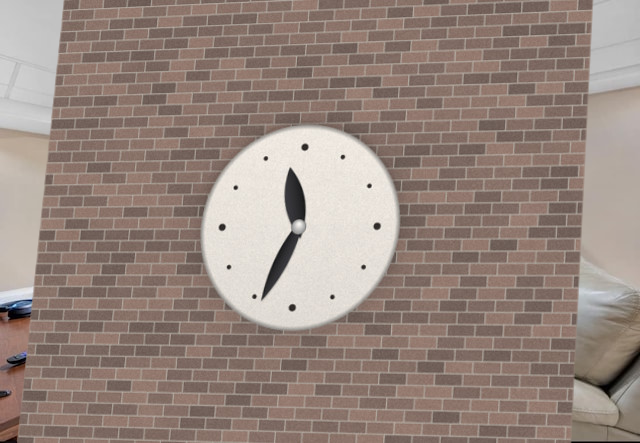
11:34
